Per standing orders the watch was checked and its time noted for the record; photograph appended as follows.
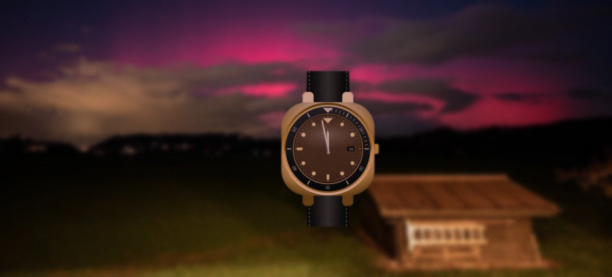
11:58
